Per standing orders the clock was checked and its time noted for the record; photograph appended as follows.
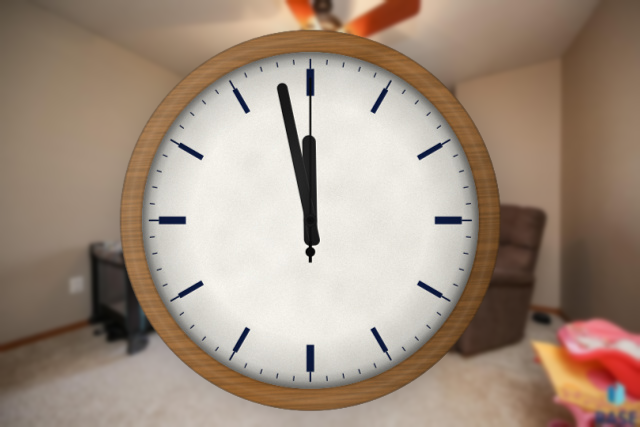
11:58:00
